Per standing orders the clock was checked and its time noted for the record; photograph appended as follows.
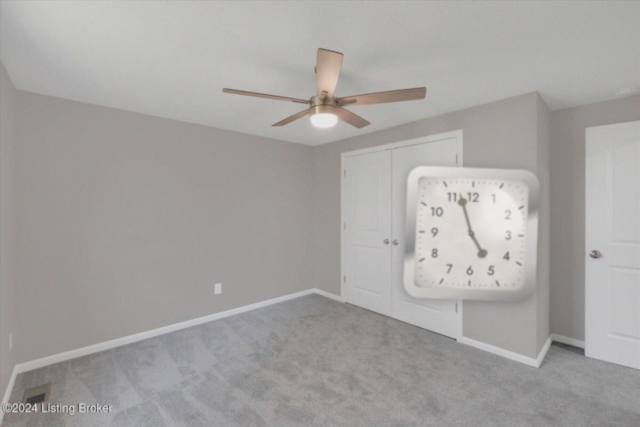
4:57
